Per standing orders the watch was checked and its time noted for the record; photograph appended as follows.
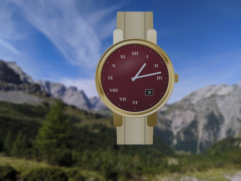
1:13
